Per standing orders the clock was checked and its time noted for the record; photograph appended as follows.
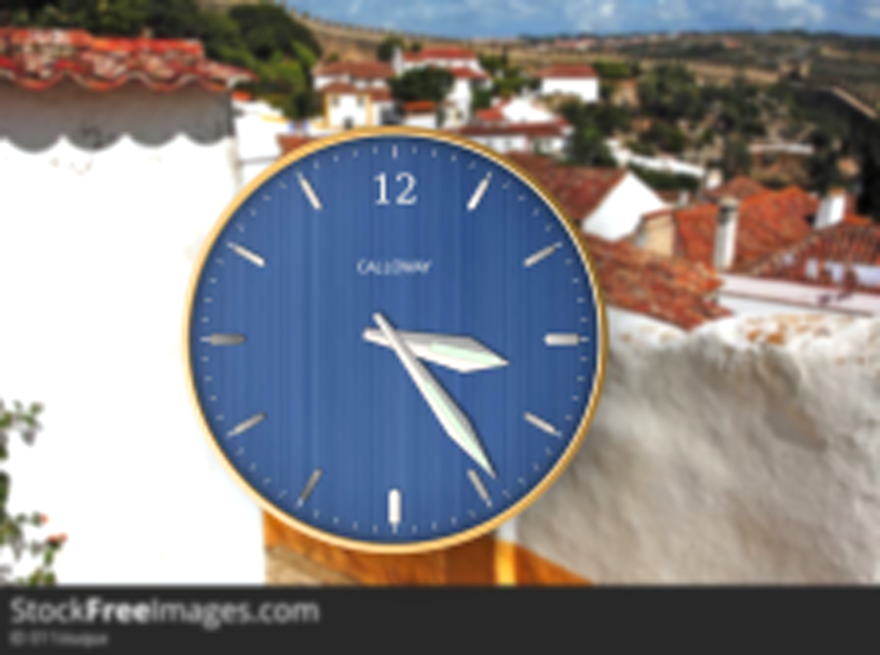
3:24
